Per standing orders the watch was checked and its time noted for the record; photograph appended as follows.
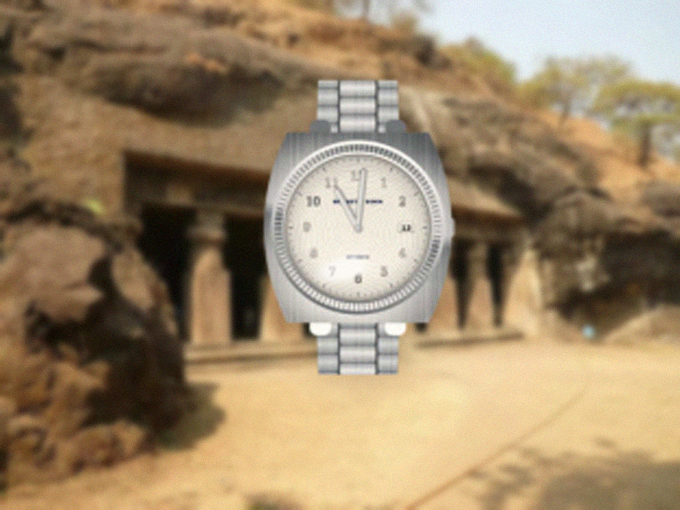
11:01
